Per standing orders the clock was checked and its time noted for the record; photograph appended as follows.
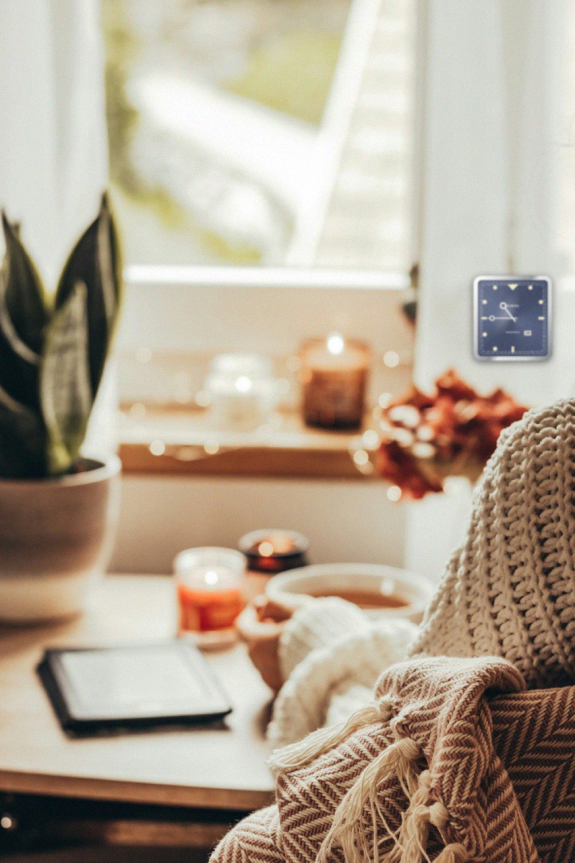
10:45
